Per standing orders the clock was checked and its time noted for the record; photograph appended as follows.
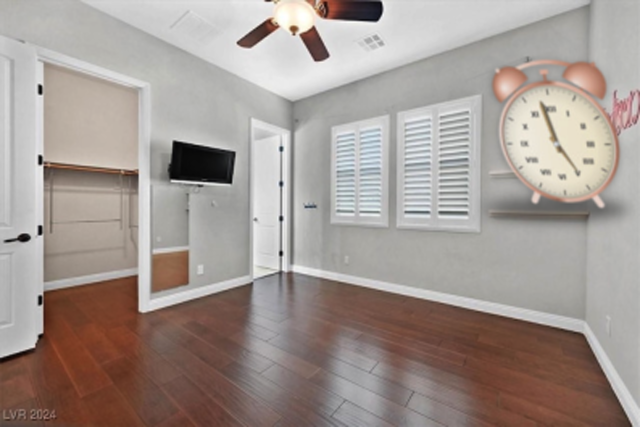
4:58
